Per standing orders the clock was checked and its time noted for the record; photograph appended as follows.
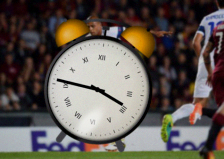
3:46
